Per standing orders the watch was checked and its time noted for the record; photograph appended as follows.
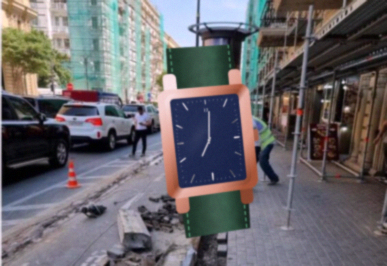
7:01
